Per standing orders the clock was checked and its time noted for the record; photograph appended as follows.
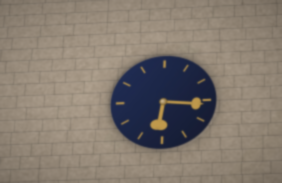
6:16
